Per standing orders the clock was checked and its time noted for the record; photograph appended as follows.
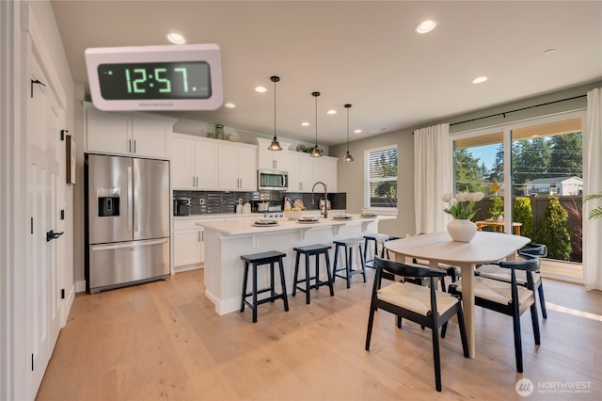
12:57
